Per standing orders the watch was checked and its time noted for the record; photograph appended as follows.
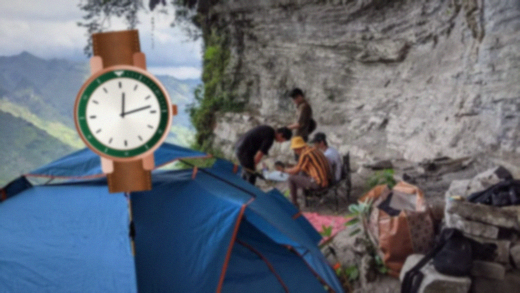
12:13
